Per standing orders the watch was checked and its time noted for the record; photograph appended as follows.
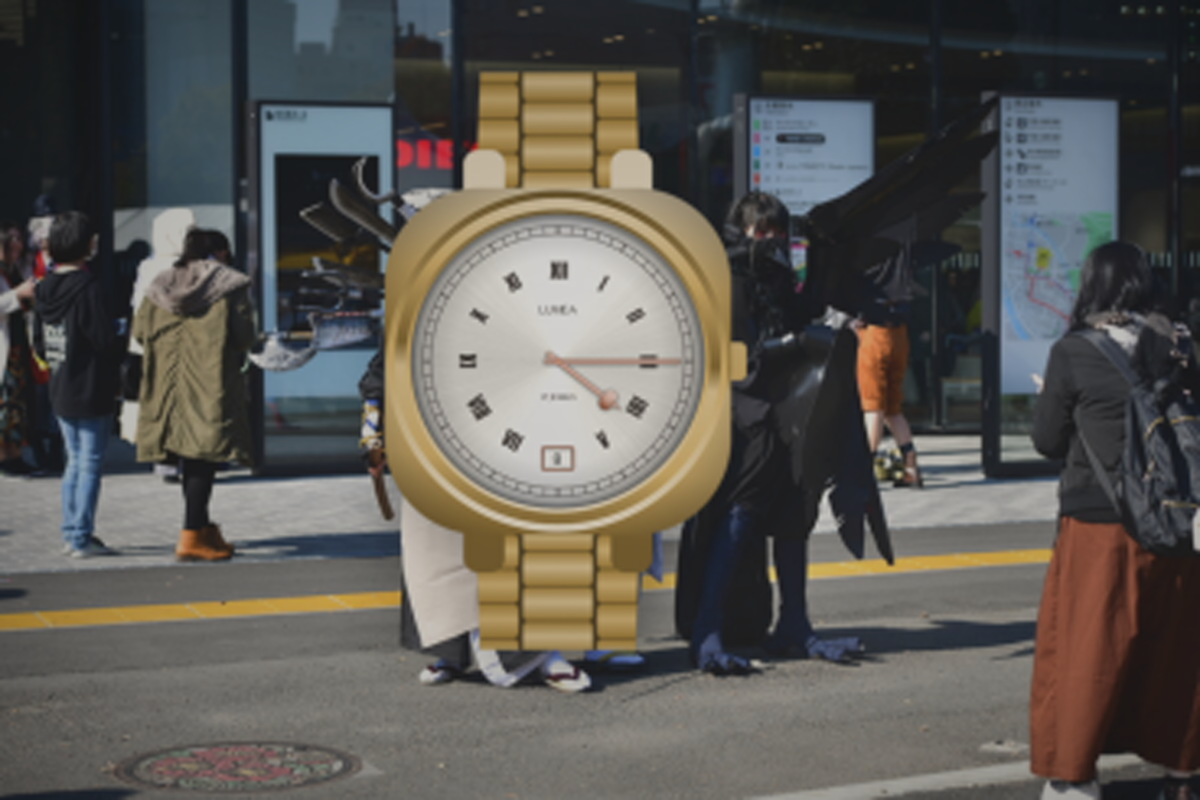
4:15
